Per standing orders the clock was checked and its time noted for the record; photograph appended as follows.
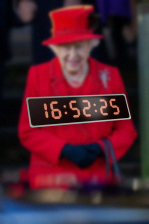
16:52:25
